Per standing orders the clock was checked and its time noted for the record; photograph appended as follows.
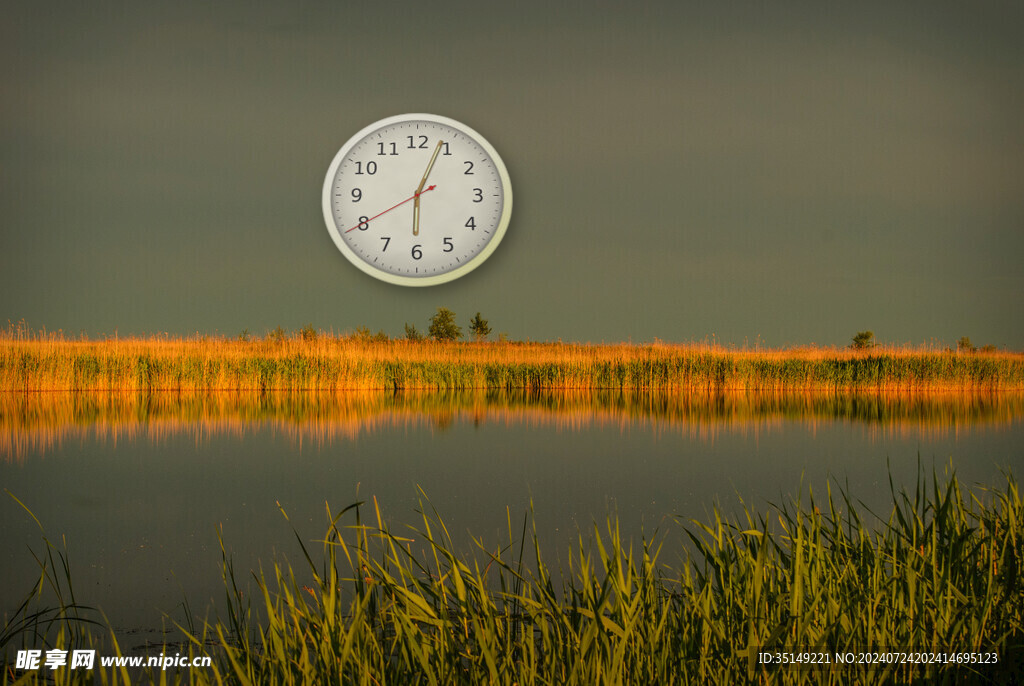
6:03:40
